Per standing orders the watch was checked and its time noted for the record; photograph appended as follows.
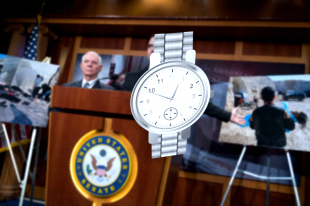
12:49
